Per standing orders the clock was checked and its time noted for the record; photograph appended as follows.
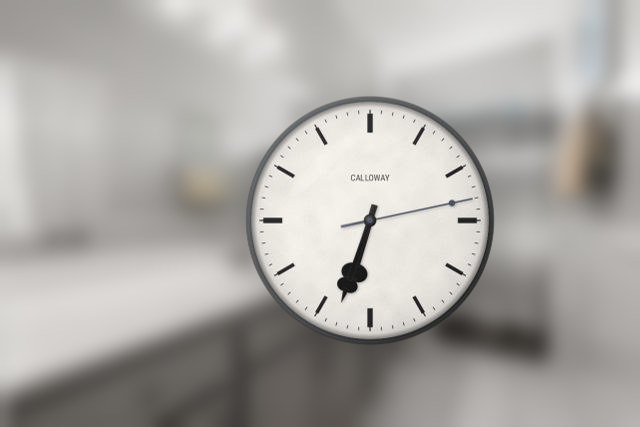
6:33:13
